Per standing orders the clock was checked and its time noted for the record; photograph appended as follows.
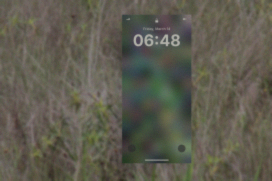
6:48
